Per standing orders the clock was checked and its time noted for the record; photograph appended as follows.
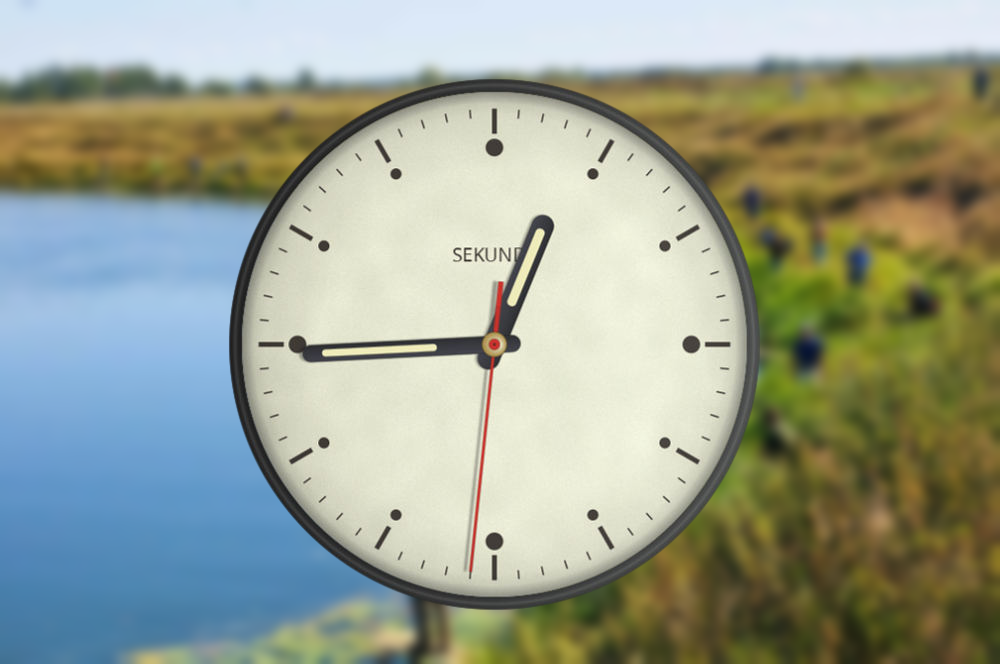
12:44:31
